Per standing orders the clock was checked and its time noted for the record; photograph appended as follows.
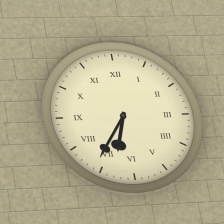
6:36
